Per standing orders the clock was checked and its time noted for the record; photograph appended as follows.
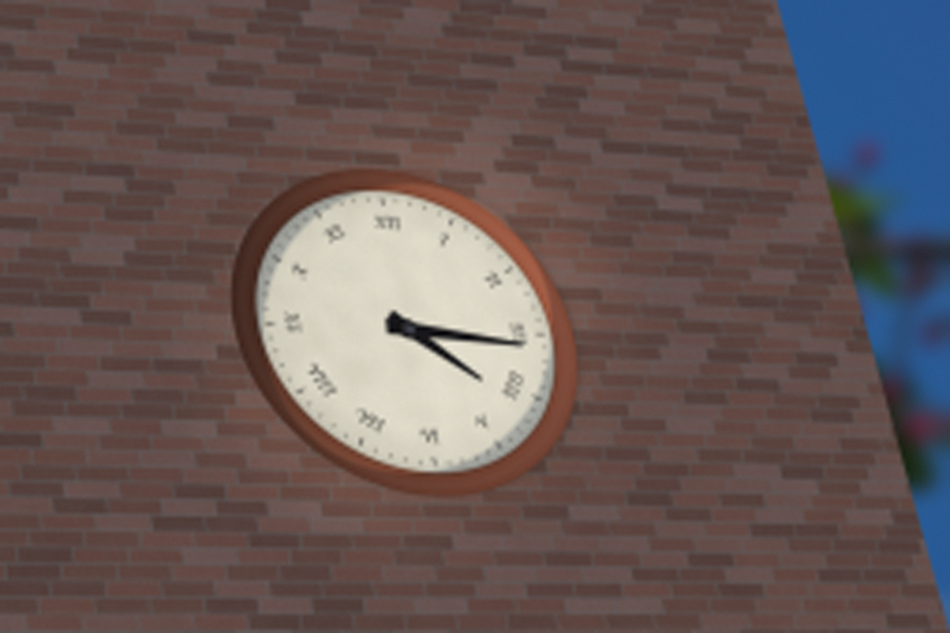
4:16
